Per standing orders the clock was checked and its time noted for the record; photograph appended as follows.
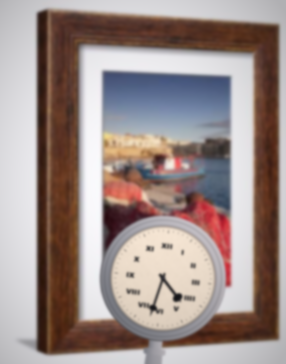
4:32
